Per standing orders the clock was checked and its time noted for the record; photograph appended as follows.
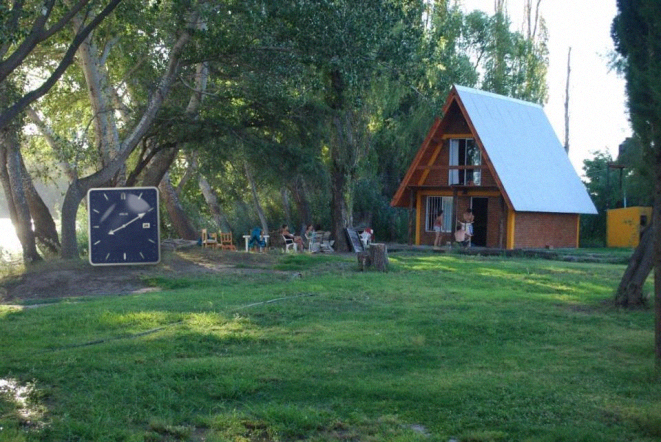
8:10
